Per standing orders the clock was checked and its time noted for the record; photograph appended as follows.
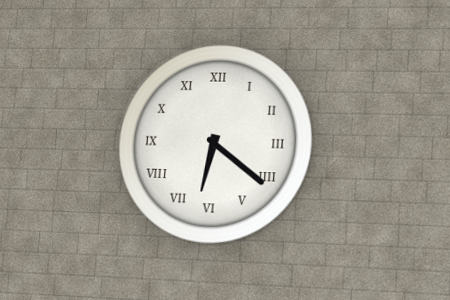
6:21
